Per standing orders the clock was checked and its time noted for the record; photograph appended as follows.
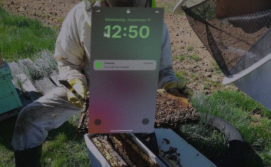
12:50
